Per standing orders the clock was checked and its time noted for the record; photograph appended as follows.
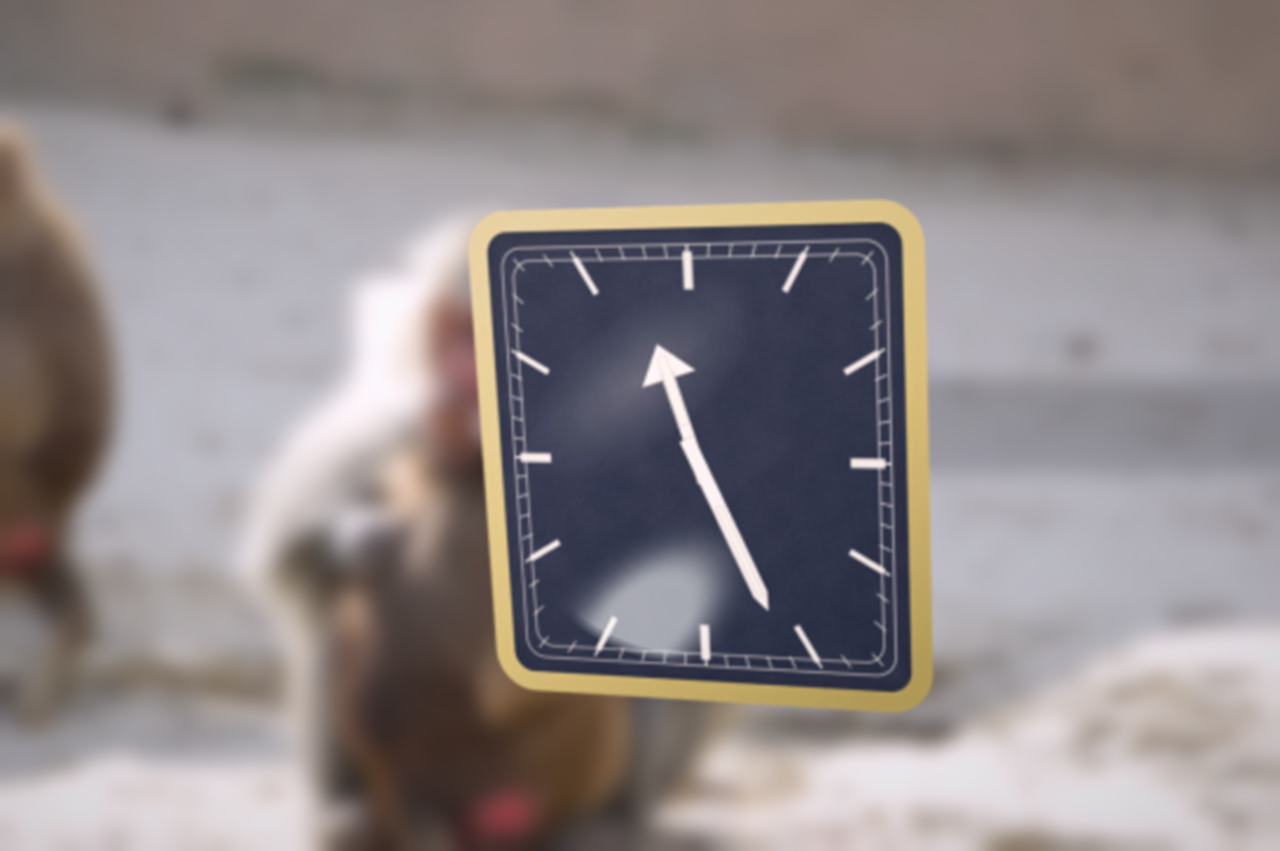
11:26
